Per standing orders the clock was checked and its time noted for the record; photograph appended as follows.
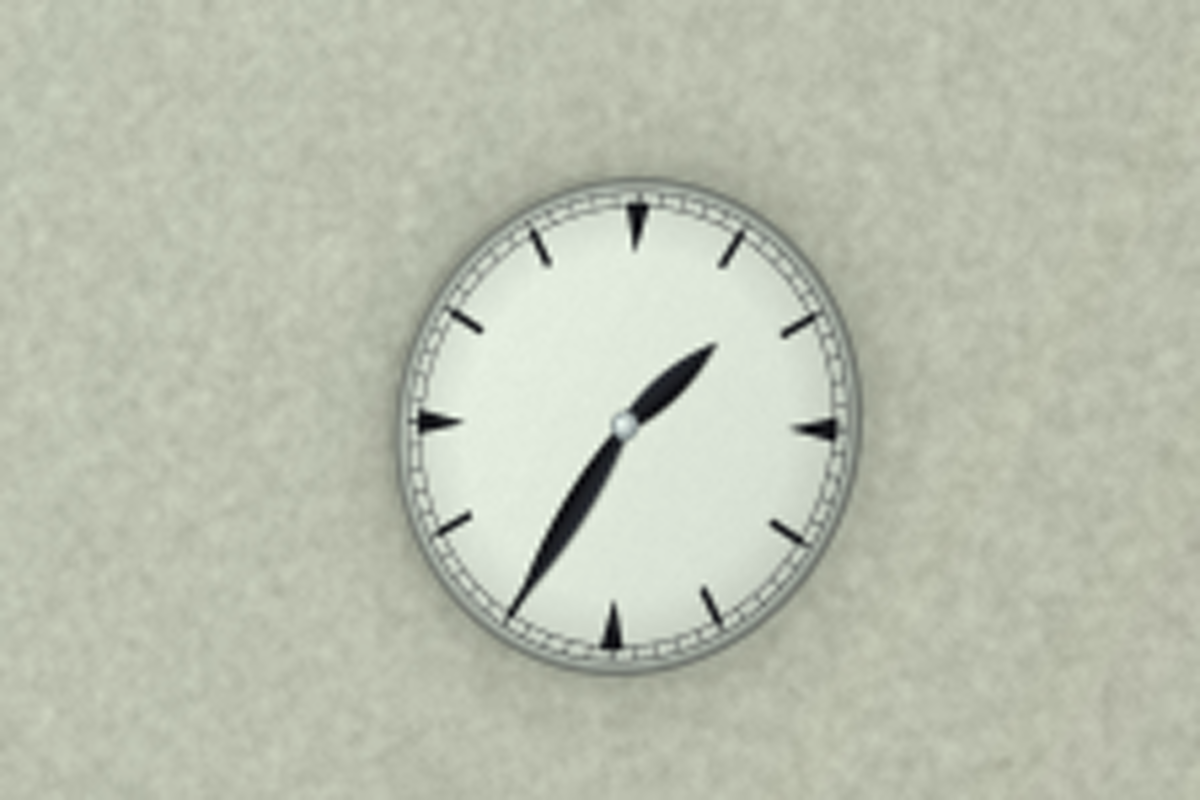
1:35
